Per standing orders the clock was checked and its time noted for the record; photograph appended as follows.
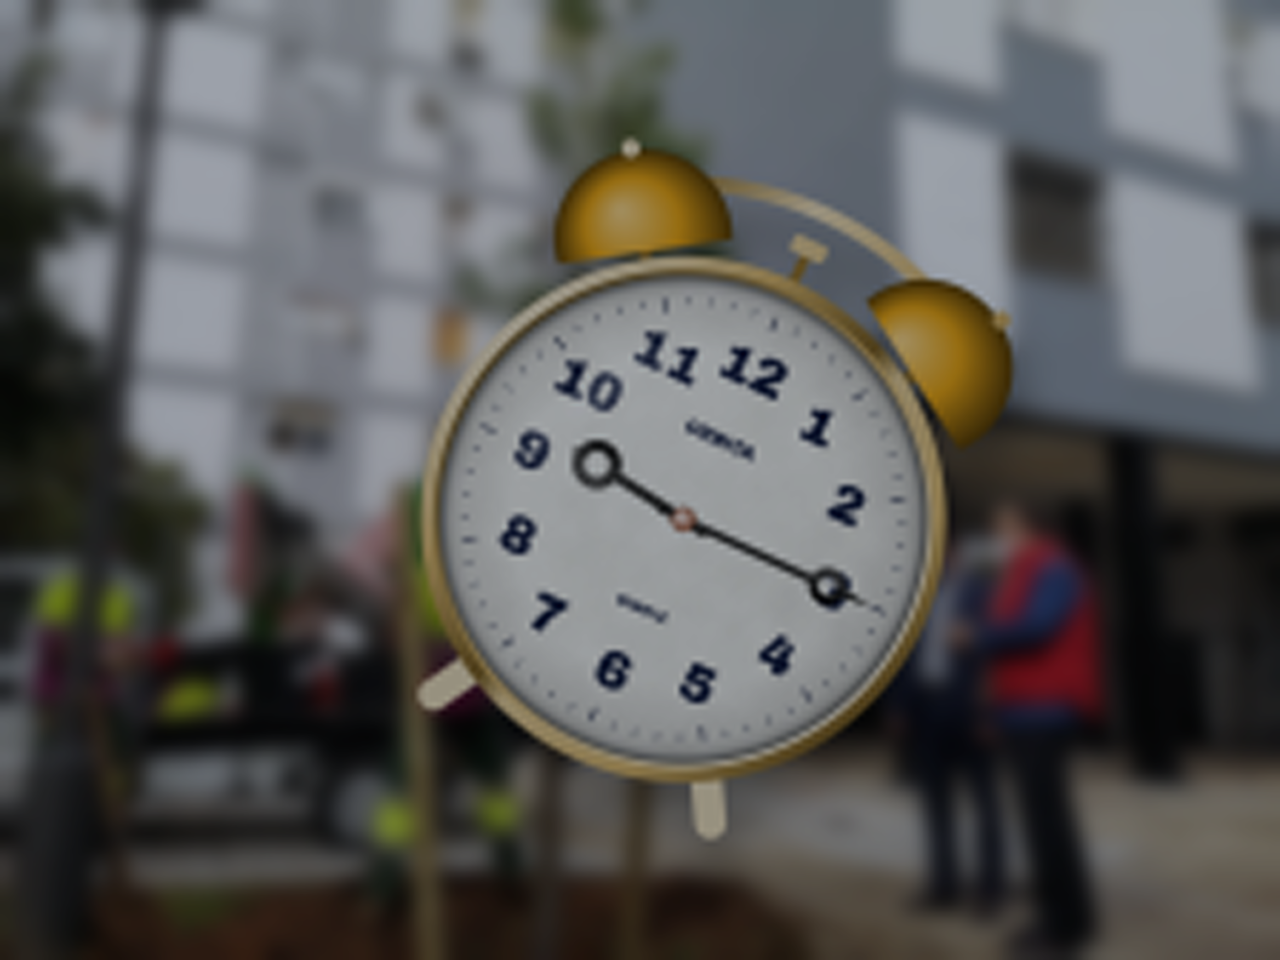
9:15
